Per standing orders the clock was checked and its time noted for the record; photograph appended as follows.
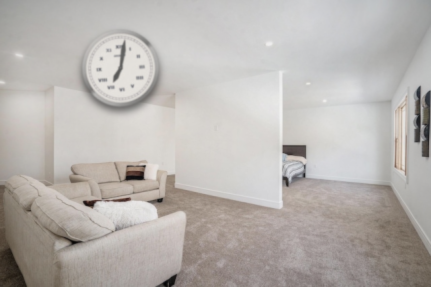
7:02
